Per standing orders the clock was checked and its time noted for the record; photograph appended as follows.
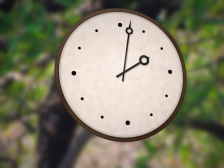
2:02
